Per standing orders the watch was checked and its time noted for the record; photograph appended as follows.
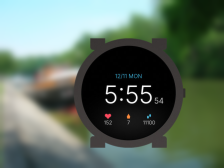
5:55:54
